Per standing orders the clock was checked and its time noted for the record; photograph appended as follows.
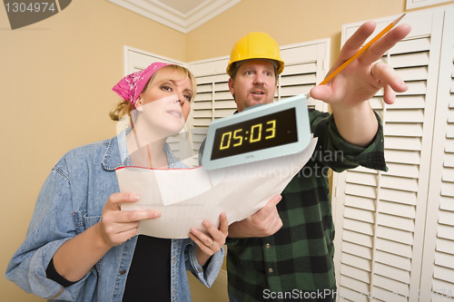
5:03
